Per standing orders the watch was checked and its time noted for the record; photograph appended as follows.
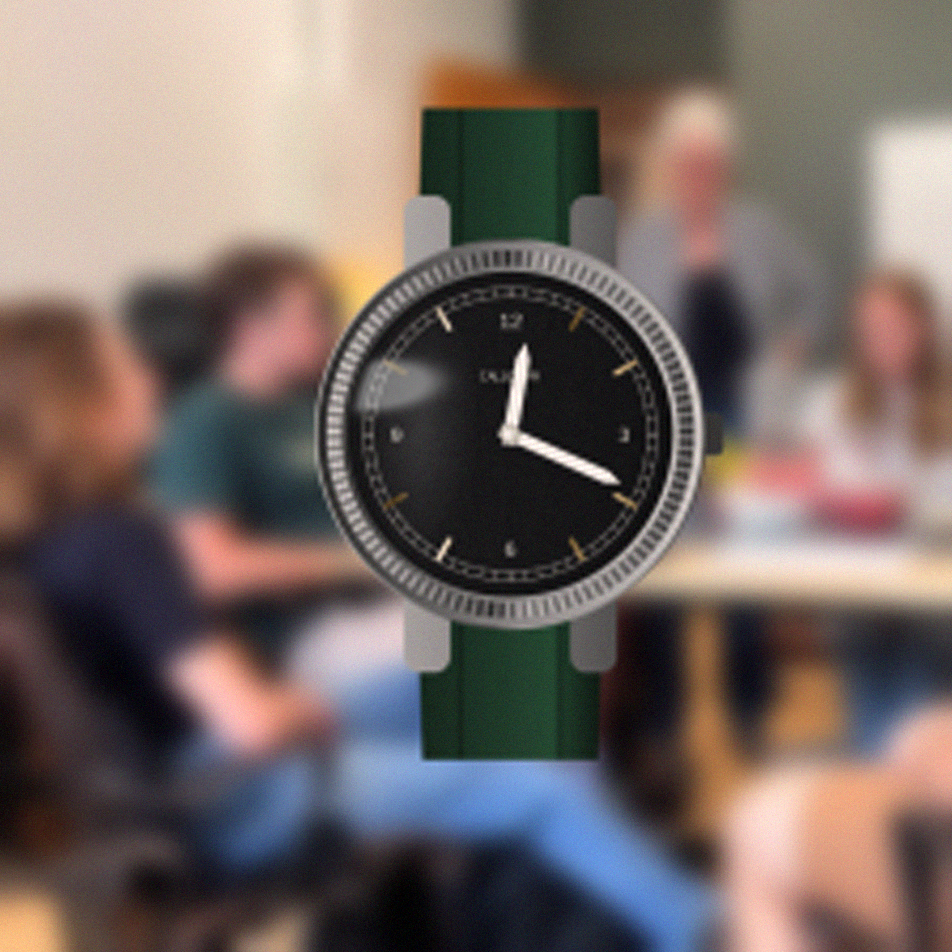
12:19
